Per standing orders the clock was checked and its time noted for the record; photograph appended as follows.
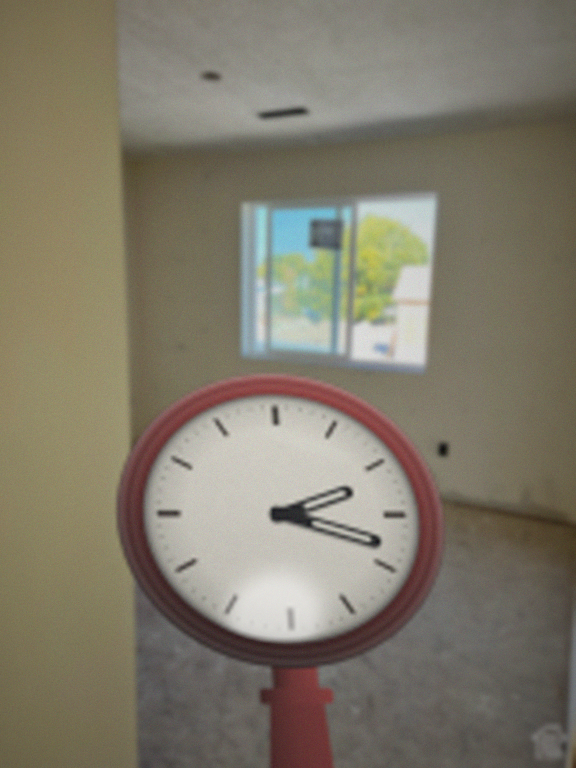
2:18
